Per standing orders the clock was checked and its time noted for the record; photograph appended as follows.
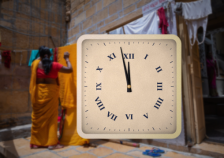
11:58
